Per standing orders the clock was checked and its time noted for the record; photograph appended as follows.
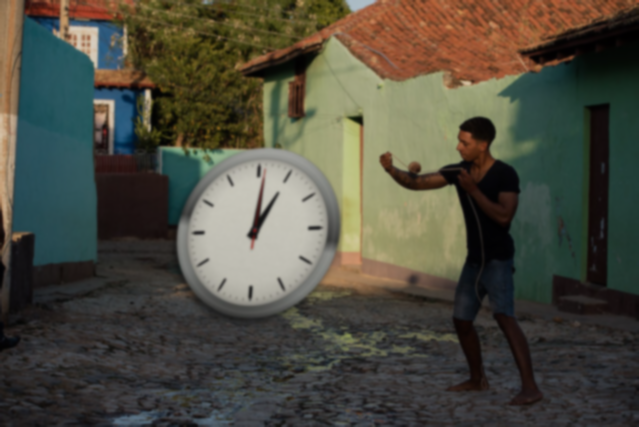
1:01:01
